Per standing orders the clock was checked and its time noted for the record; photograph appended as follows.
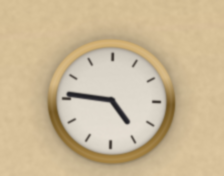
4:46
